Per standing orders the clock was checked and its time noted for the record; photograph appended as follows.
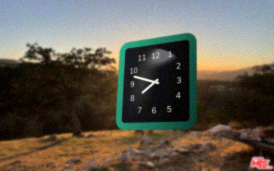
7:48
